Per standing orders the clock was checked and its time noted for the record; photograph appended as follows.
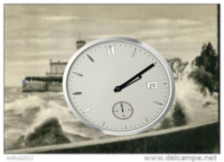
2:10
